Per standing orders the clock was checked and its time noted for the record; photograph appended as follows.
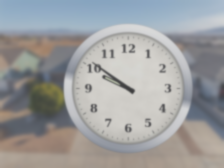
9:51
